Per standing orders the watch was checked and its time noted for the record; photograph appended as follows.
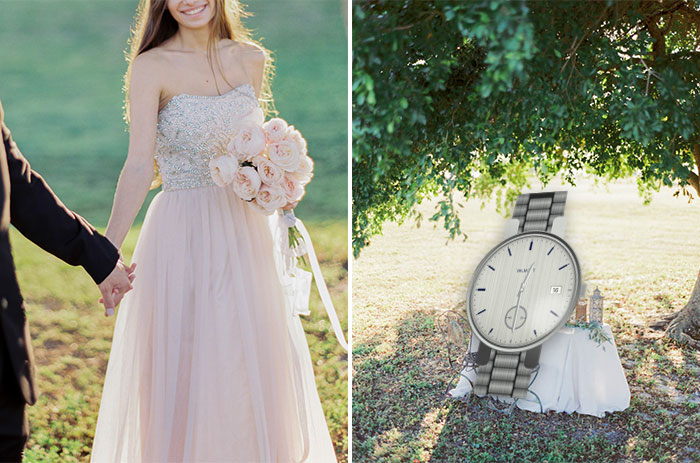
12:30
